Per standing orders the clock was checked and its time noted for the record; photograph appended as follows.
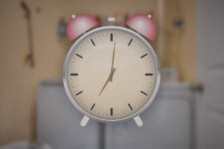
7:01
